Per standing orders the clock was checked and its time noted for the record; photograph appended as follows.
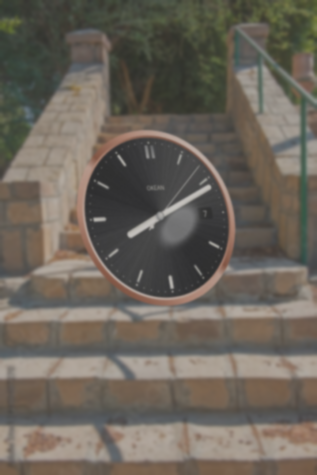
8:11:08
